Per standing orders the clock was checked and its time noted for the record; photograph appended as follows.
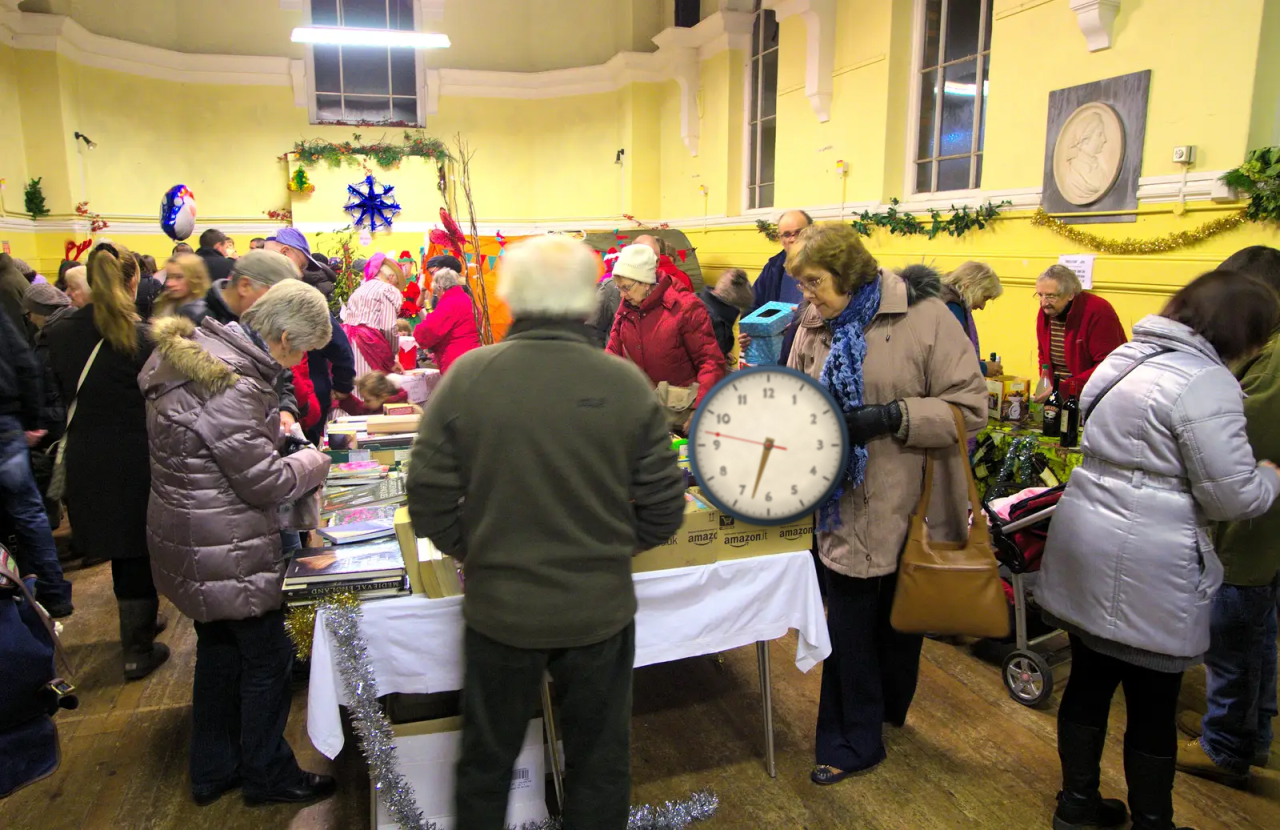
6:32:47
